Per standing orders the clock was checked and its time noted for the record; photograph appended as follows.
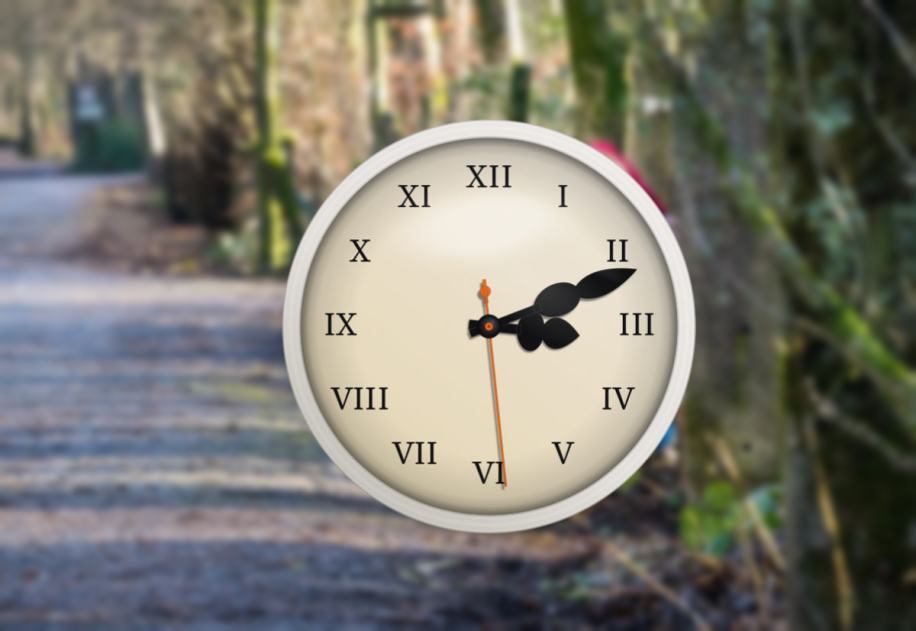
3:11:29
